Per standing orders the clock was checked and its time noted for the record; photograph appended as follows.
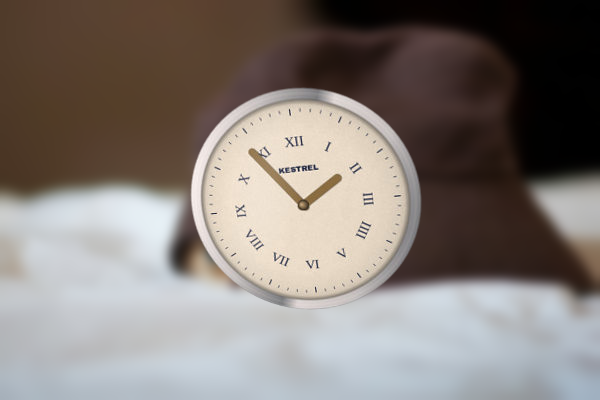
1:54
